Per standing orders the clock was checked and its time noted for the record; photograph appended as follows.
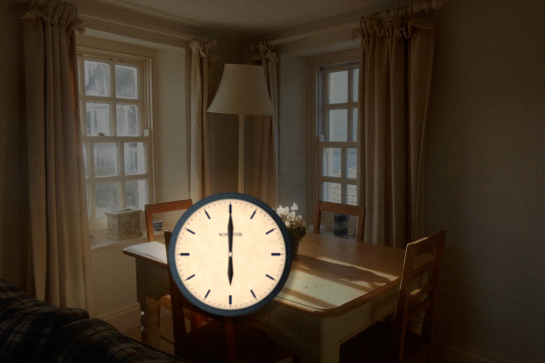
6:00
